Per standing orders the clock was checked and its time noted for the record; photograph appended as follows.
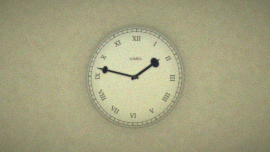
1:47
